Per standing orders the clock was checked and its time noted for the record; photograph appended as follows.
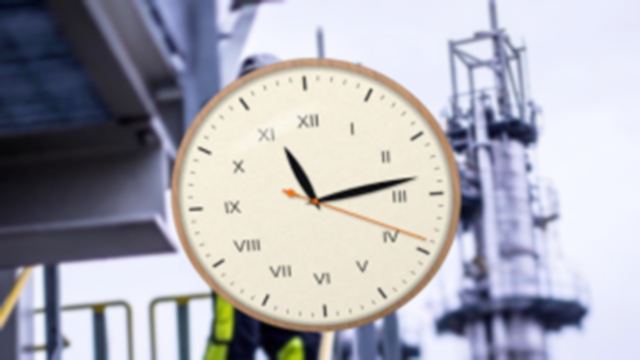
11:13:19
